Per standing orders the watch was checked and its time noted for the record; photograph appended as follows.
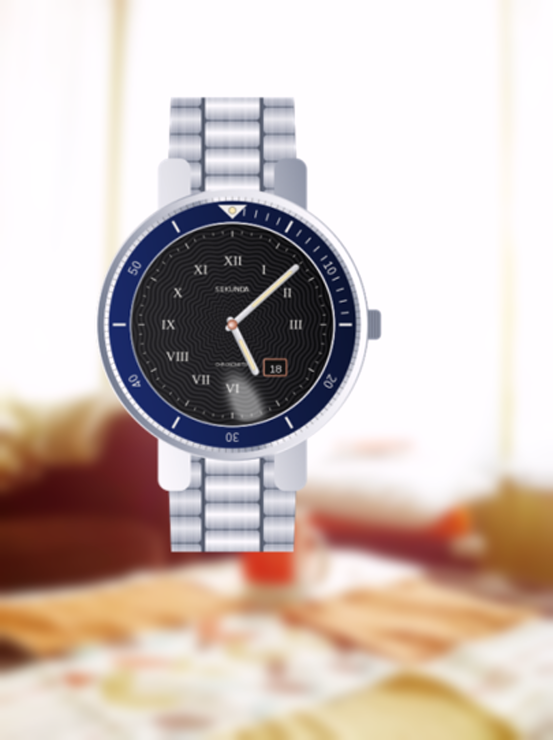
5:08
